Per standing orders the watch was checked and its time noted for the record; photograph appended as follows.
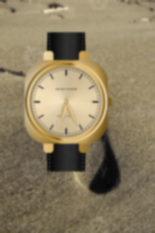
6:26
